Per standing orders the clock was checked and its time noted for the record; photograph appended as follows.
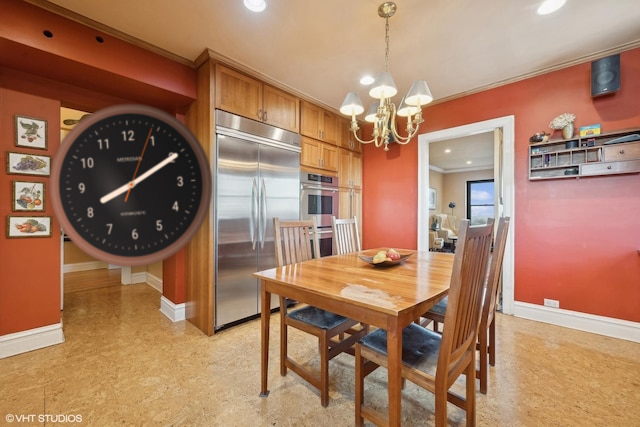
8:10:04
